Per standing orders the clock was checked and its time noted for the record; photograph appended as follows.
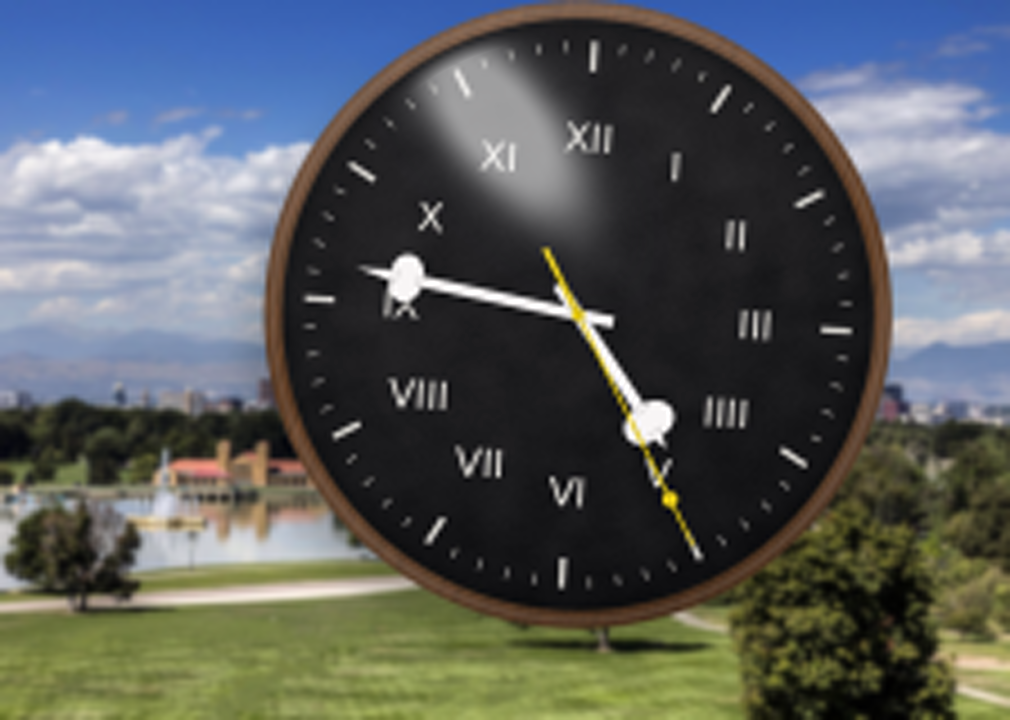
4:46:25
